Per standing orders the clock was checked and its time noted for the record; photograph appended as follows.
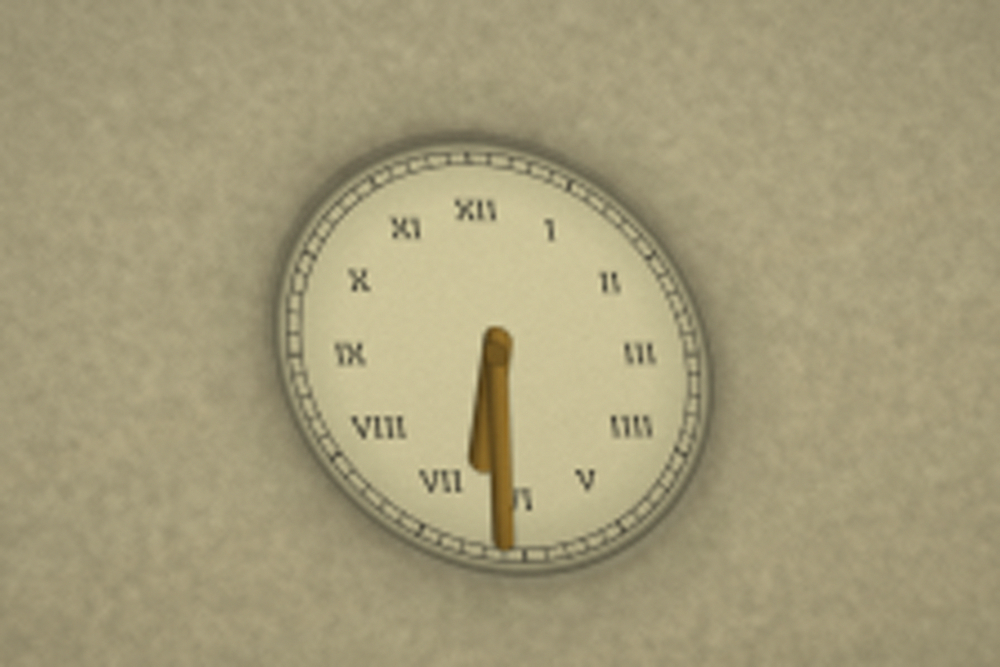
6:31
